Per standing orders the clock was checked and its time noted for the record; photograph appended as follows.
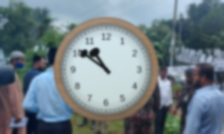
10:51
